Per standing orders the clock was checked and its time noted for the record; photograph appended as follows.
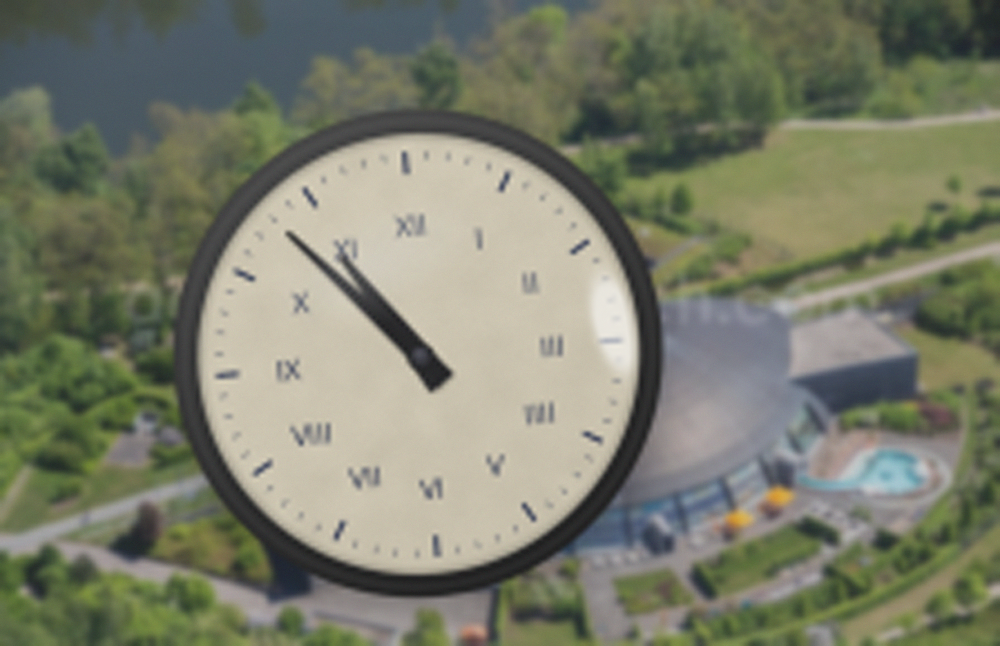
10:53
